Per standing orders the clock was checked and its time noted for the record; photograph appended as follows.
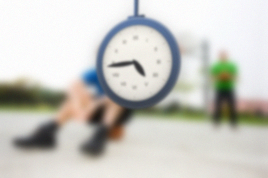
4:44
